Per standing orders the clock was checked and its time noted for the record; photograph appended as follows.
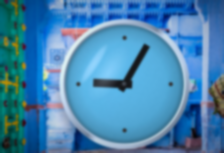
9:05
